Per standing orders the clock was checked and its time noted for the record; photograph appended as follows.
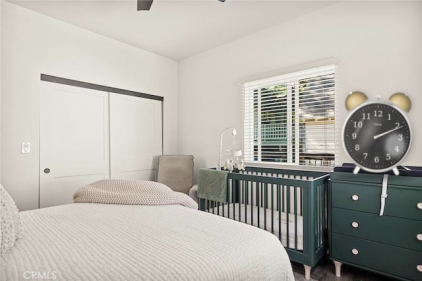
2:11
